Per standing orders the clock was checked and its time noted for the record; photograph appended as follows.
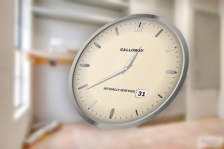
12:39
